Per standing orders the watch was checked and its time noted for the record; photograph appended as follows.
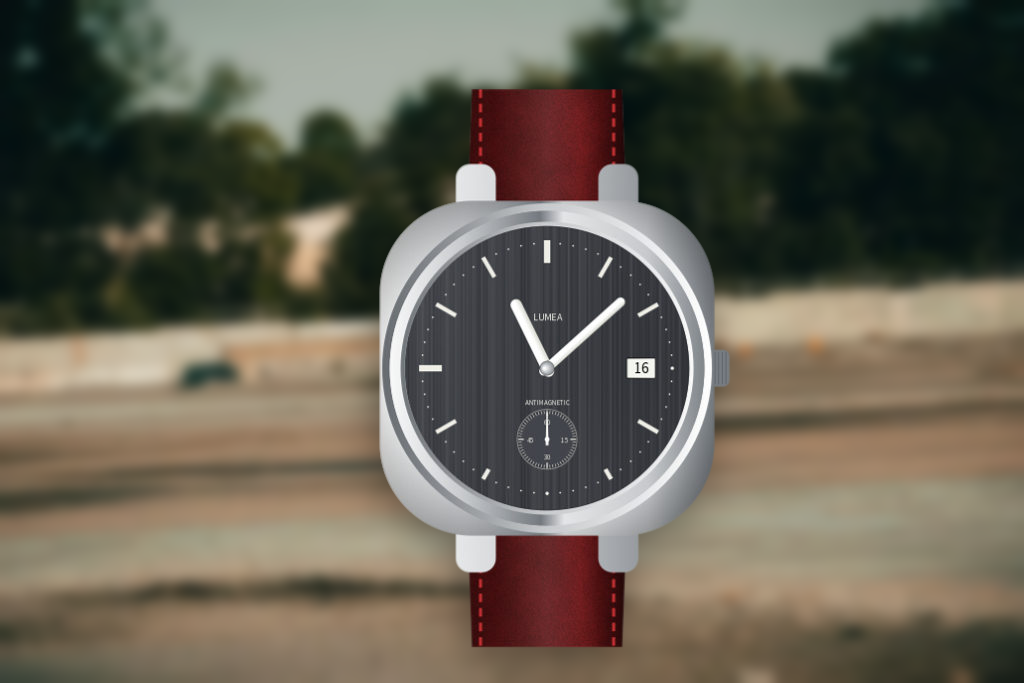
11:08
